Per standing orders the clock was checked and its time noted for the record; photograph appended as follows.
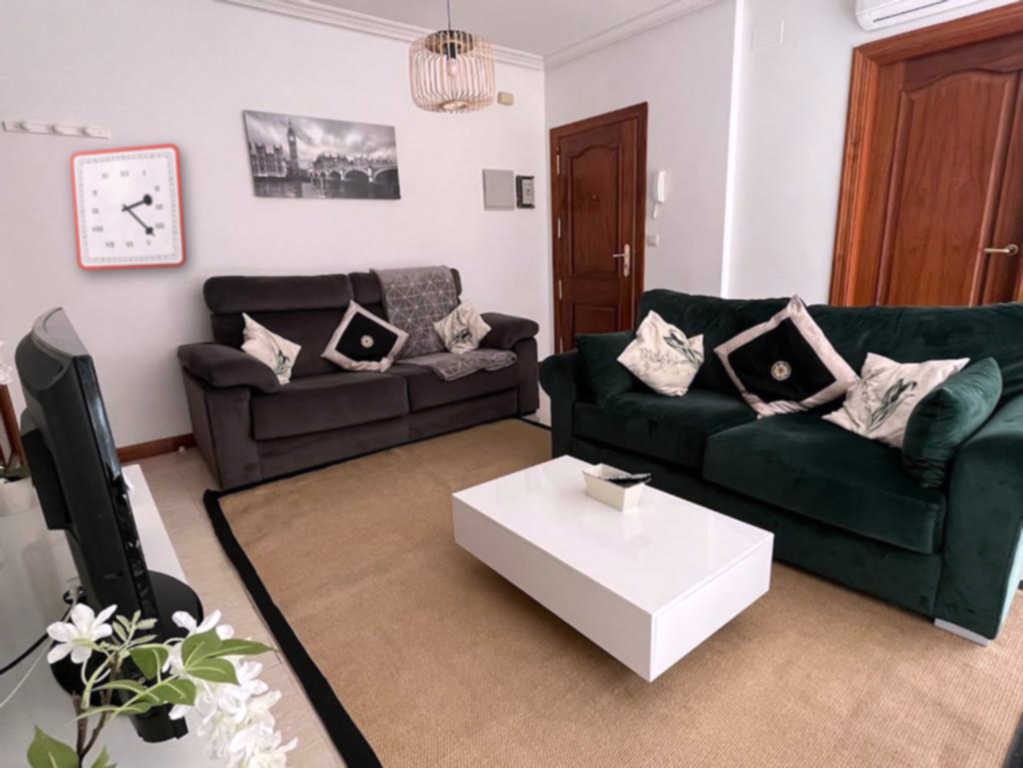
2:23
